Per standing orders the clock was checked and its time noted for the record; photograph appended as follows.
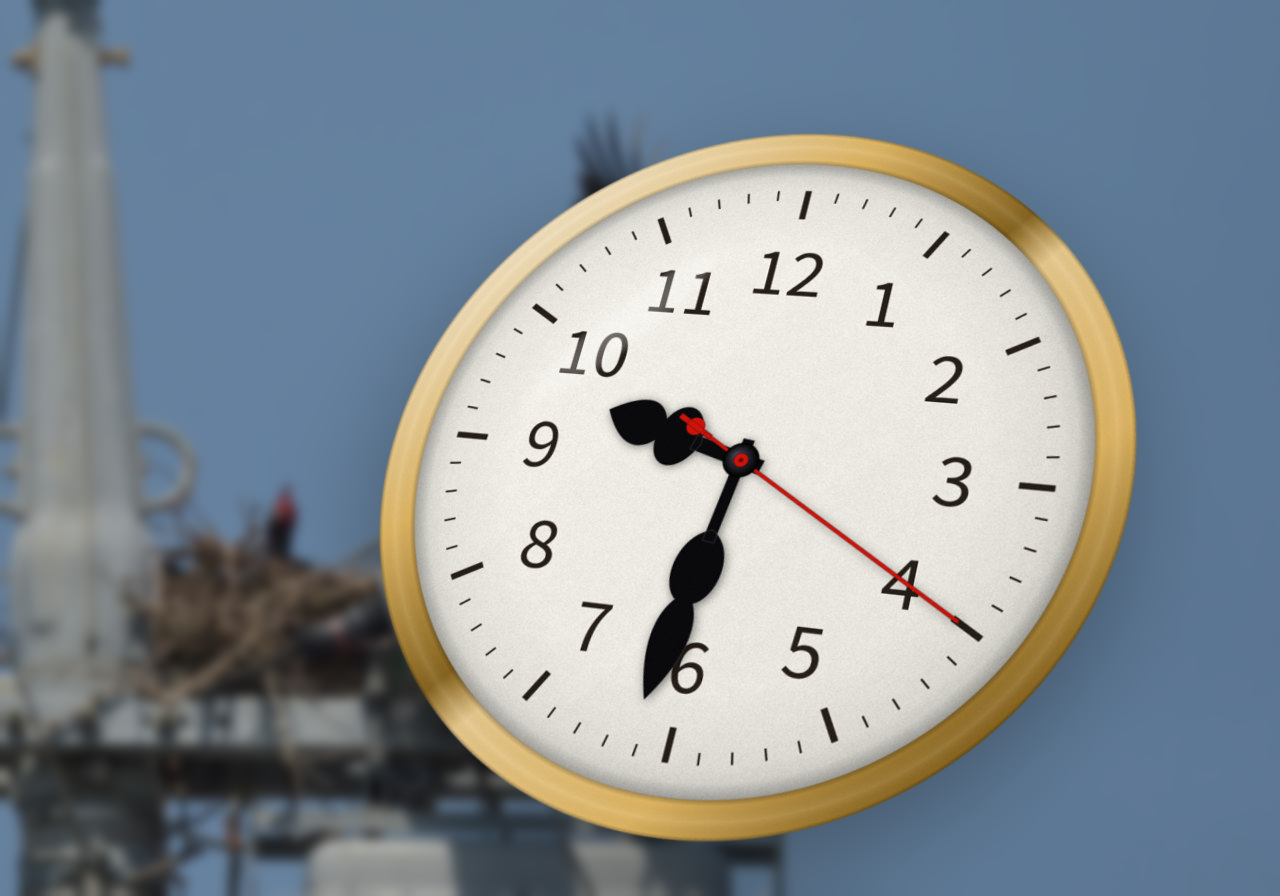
9:31:20
